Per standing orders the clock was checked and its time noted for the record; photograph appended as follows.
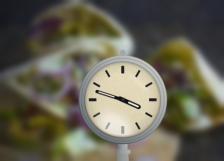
3:48
